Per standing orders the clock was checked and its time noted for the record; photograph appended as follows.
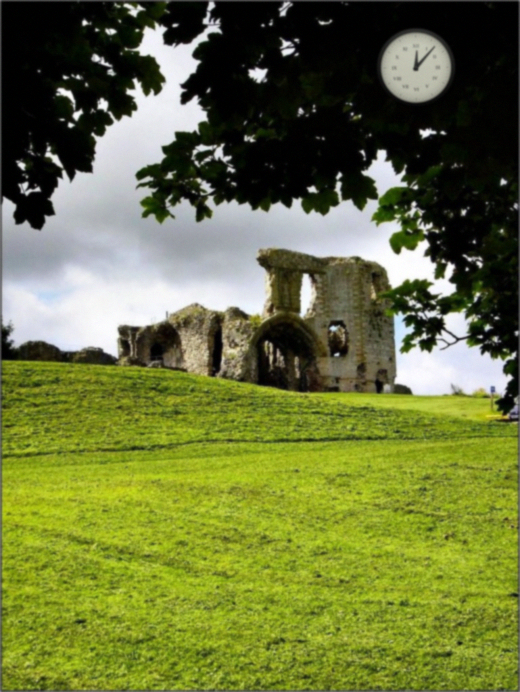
12:07
